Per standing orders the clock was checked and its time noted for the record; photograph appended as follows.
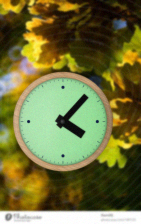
4:07
